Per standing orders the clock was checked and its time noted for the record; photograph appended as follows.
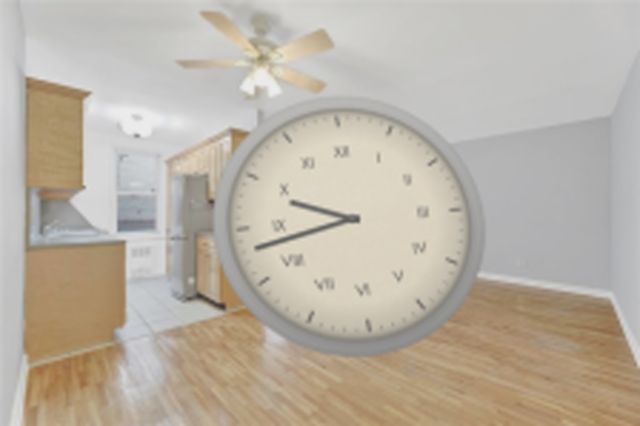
9:43
